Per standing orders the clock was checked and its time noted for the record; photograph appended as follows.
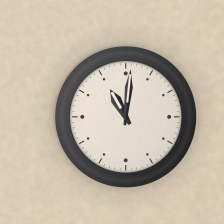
11:01
